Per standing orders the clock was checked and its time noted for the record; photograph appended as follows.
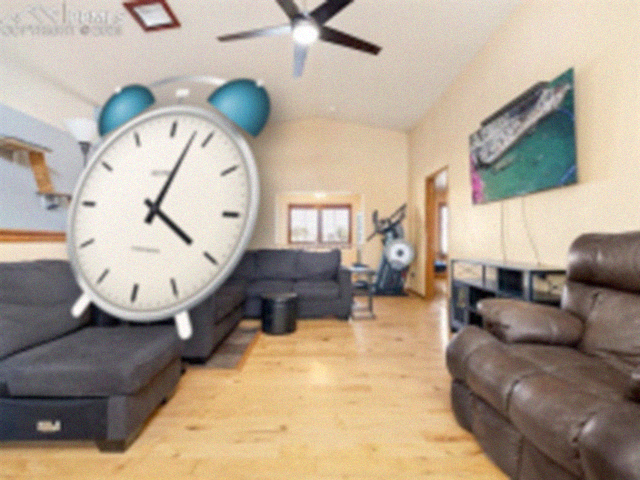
4:03
